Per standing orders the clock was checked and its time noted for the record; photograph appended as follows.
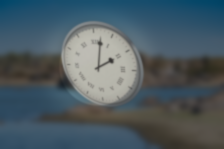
2:02
